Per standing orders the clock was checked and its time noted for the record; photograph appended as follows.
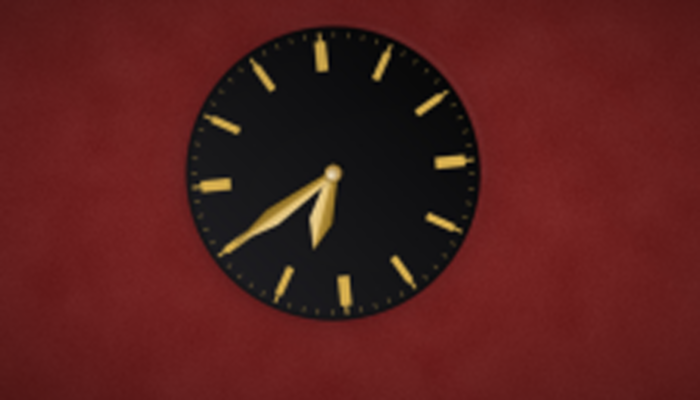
6:40
